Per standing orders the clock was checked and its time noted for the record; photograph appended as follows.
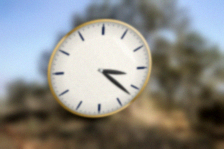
3:22
